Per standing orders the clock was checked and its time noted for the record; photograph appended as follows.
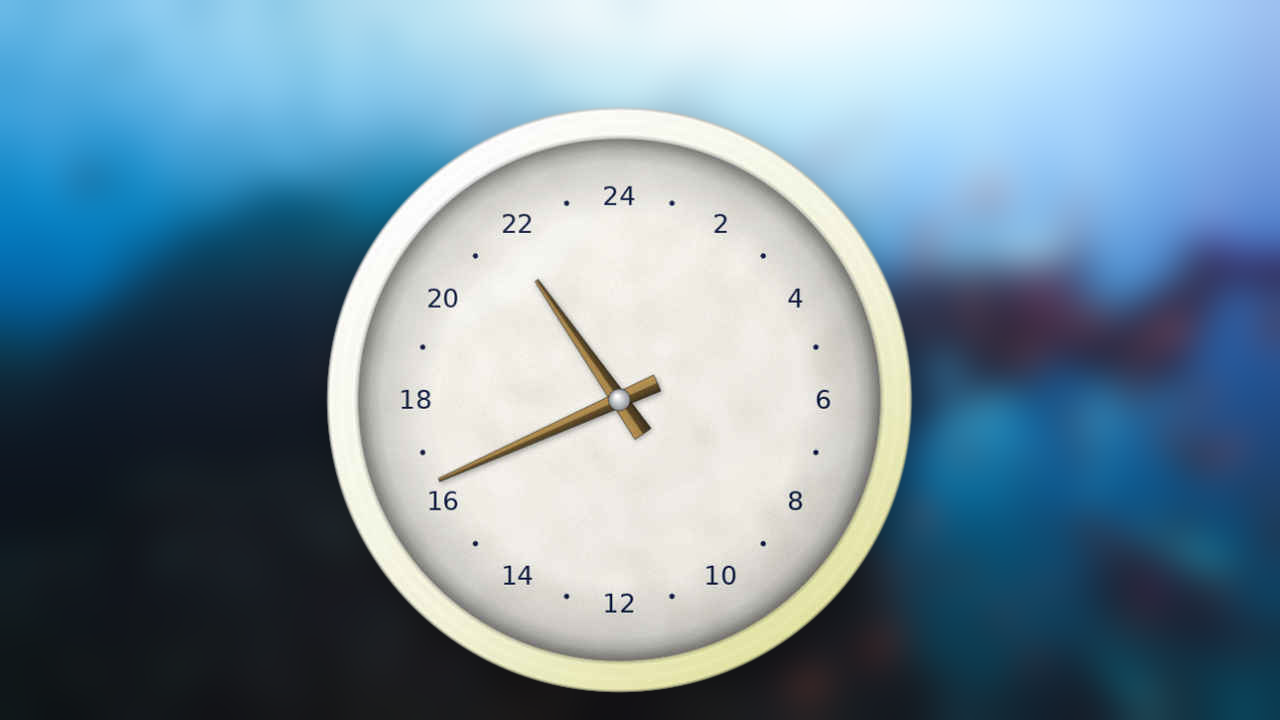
21:41
